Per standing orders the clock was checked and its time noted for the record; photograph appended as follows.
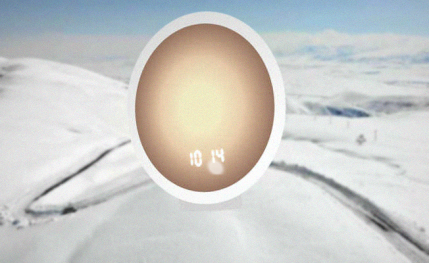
10:14
